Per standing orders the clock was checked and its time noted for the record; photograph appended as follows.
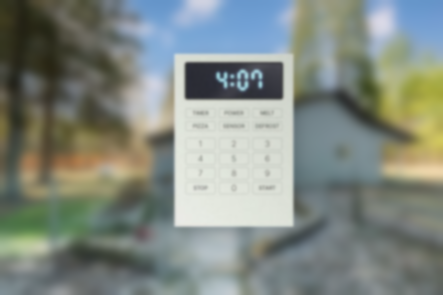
4:07
